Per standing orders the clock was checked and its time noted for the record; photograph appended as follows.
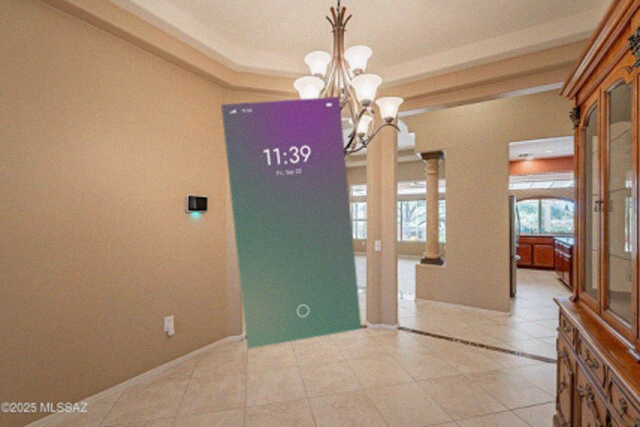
11:39
